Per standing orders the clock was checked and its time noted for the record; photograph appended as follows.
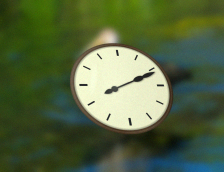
8:11
